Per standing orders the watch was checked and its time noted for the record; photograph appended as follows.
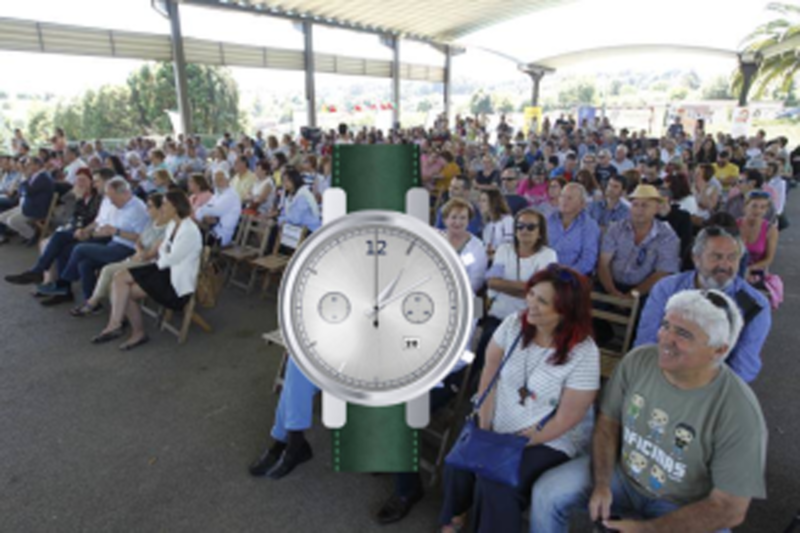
1:10
